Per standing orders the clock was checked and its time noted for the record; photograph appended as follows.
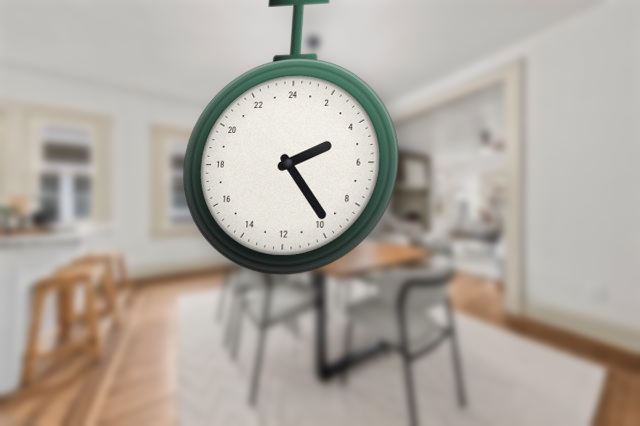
4:24
